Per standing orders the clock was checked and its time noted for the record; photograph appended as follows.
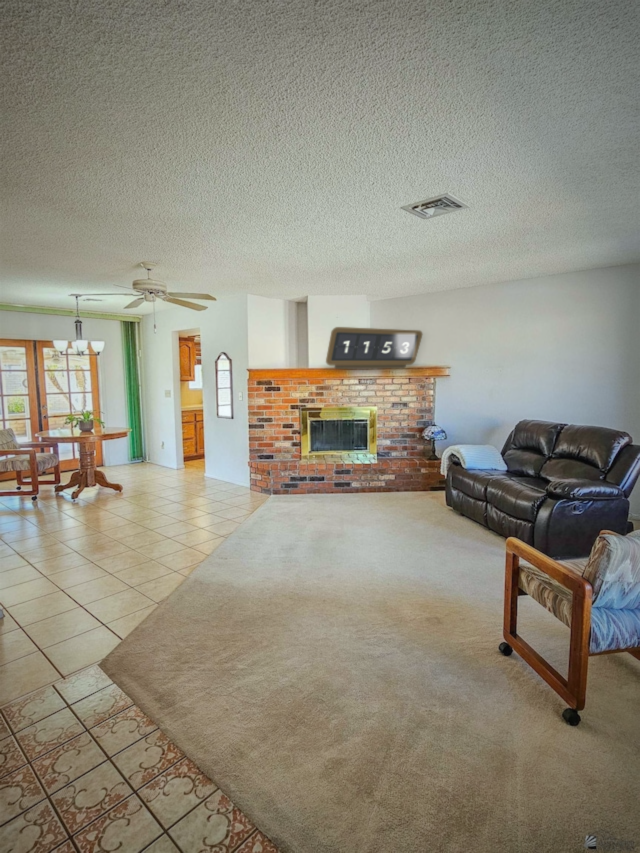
11:53
